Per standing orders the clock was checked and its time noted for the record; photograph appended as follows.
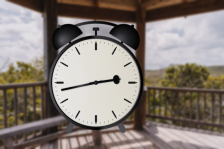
2:43
